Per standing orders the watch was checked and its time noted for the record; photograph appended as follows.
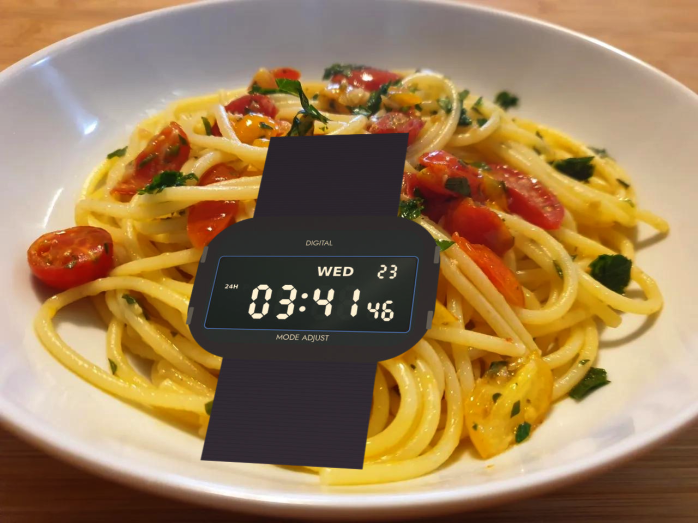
3:41:46
